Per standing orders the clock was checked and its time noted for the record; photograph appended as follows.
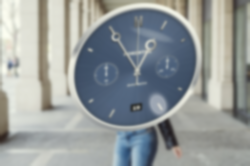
12:55
